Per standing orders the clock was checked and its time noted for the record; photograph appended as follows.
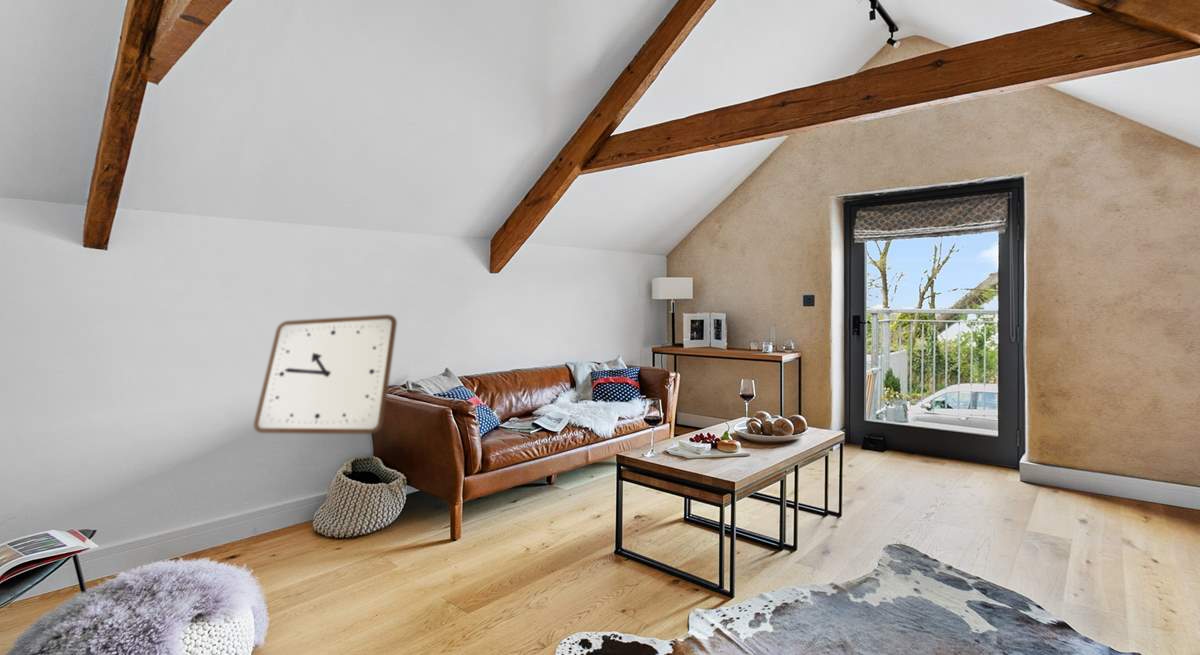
10:46
